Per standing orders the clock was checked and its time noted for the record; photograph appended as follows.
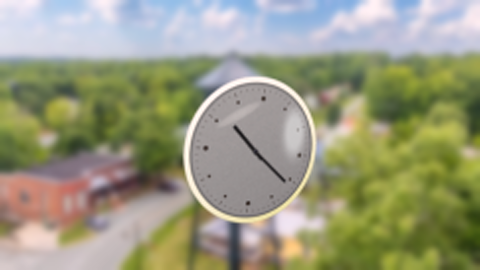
10:21
